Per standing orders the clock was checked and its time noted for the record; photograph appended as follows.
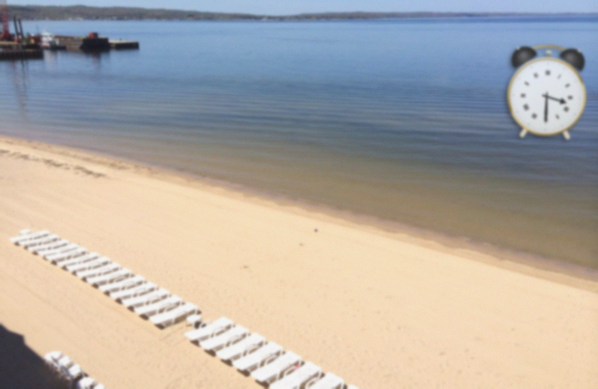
3:30
